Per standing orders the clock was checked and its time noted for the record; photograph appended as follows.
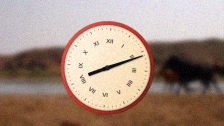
8:11
